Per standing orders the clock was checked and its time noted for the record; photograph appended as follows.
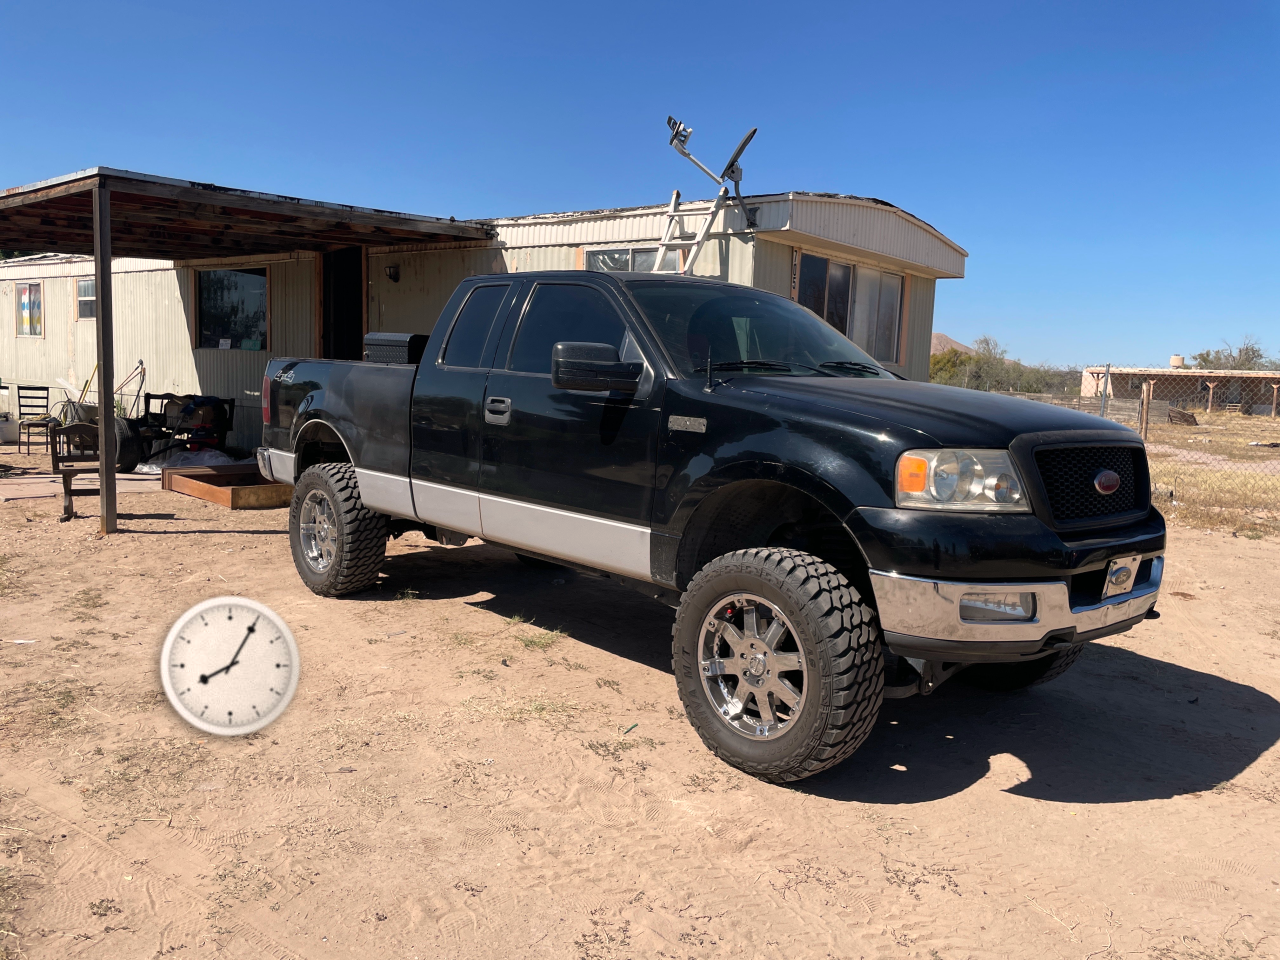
8:05
